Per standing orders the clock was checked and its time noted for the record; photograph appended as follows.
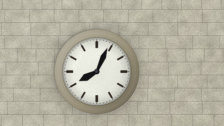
8:04
